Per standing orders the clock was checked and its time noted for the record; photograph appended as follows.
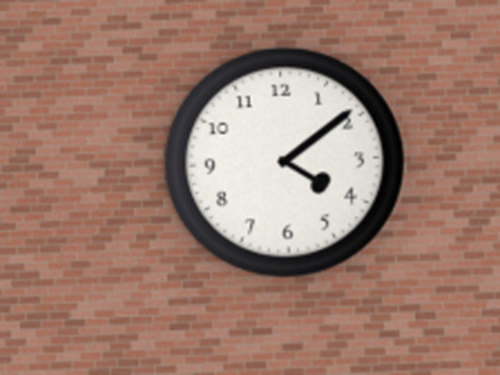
4:09
